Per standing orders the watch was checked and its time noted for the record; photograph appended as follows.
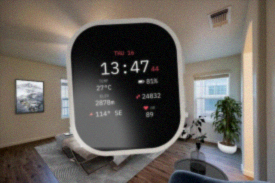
13:47
